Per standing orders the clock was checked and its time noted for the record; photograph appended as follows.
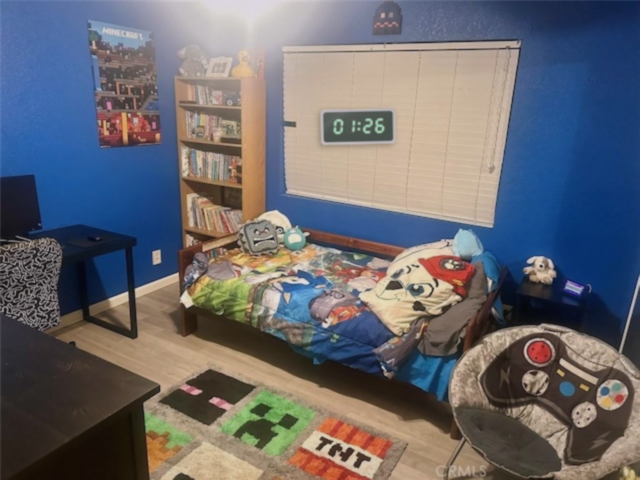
1:26
